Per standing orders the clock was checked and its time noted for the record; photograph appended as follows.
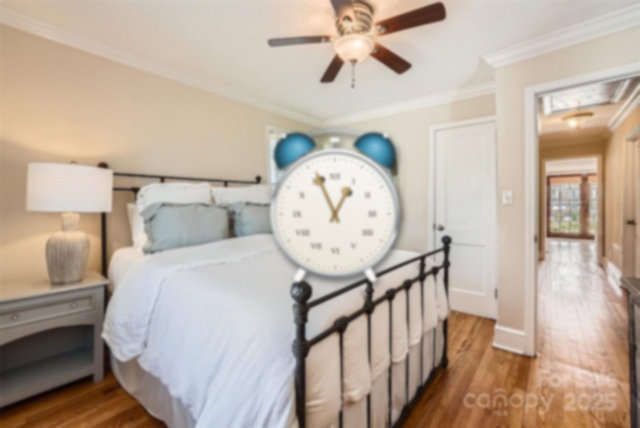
12:56
